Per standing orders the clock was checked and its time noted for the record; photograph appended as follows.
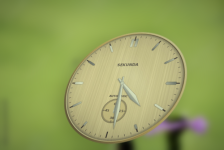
4:29
